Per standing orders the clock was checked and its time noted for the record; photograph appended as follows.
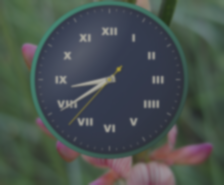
8:39:37
